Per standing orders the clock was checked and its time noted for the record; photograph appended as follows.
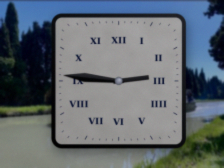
2:46
